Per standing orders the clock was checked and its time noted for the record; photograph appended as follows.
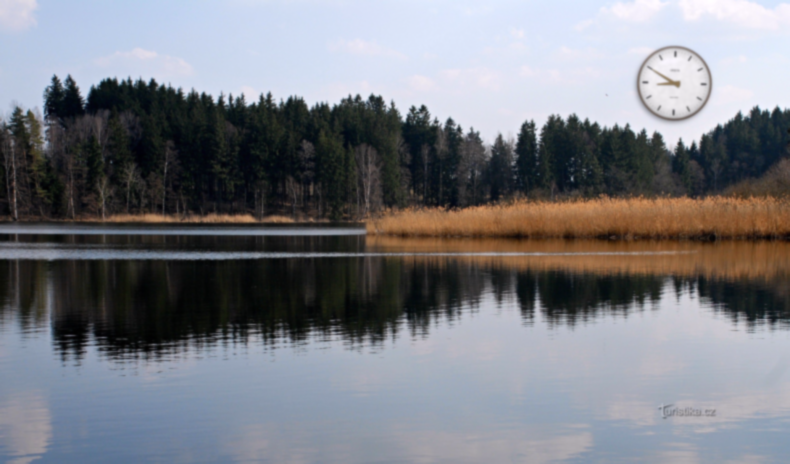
8:50
